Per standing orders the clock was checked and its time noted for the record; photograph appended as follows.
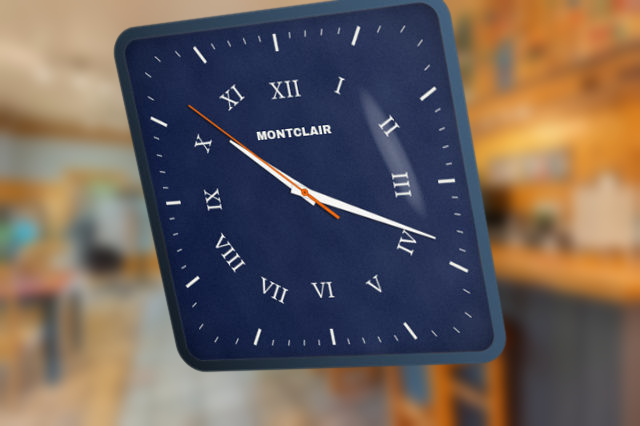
10:18:52
